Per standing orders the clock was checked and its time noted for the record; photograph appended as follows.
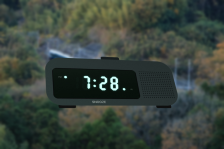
7:28
